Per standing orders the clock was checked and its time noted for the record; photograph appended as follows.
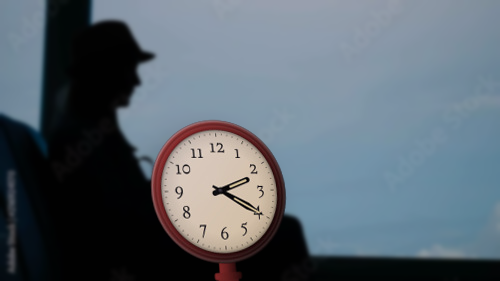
2:20
